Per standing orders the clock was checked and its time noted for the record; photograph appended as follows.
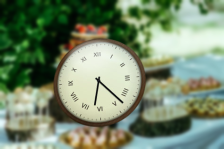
6:23
